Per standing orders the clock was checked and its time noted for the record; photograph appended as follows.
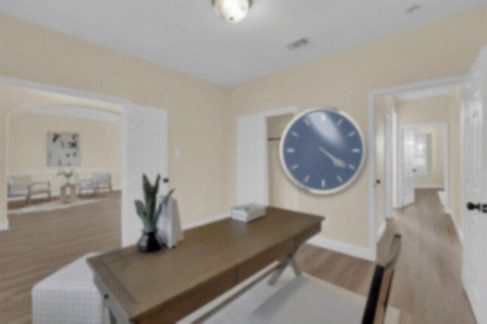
4:21
